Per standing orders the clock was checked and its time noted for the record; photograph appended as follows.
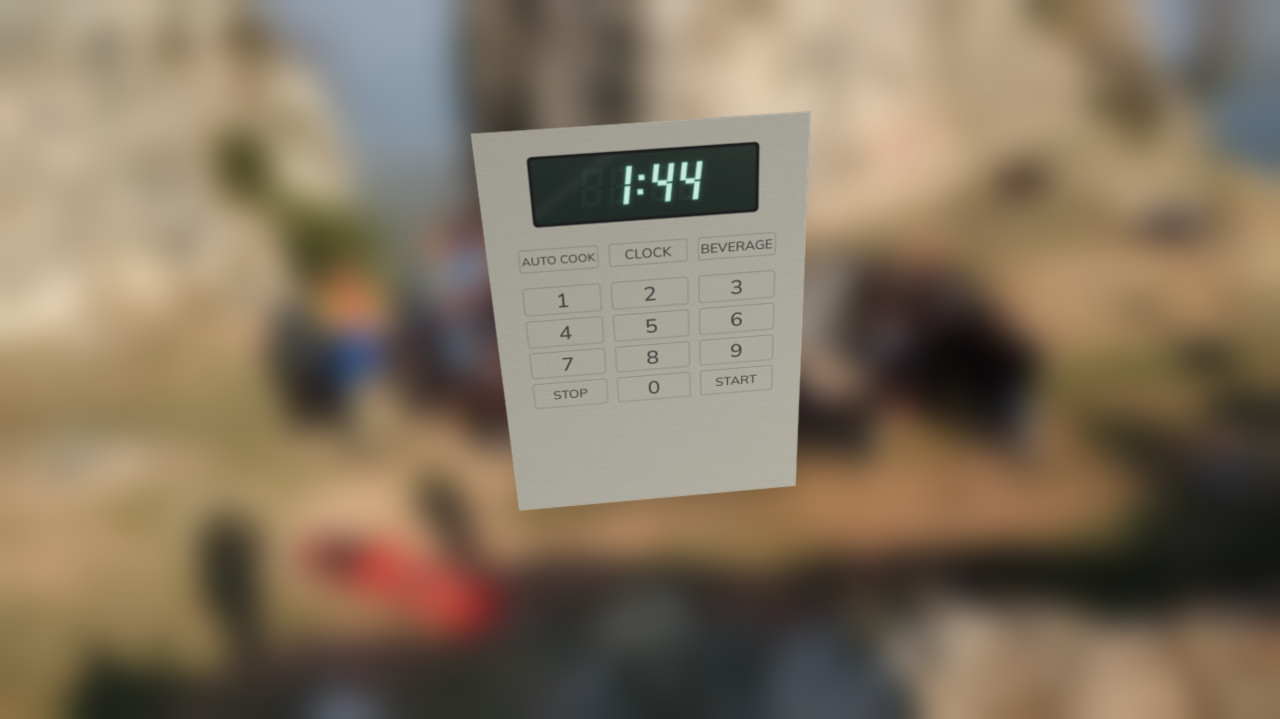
1:44
